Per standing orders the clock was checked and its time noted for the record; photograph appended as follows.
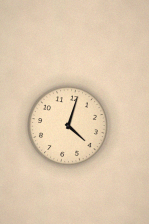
4:01
